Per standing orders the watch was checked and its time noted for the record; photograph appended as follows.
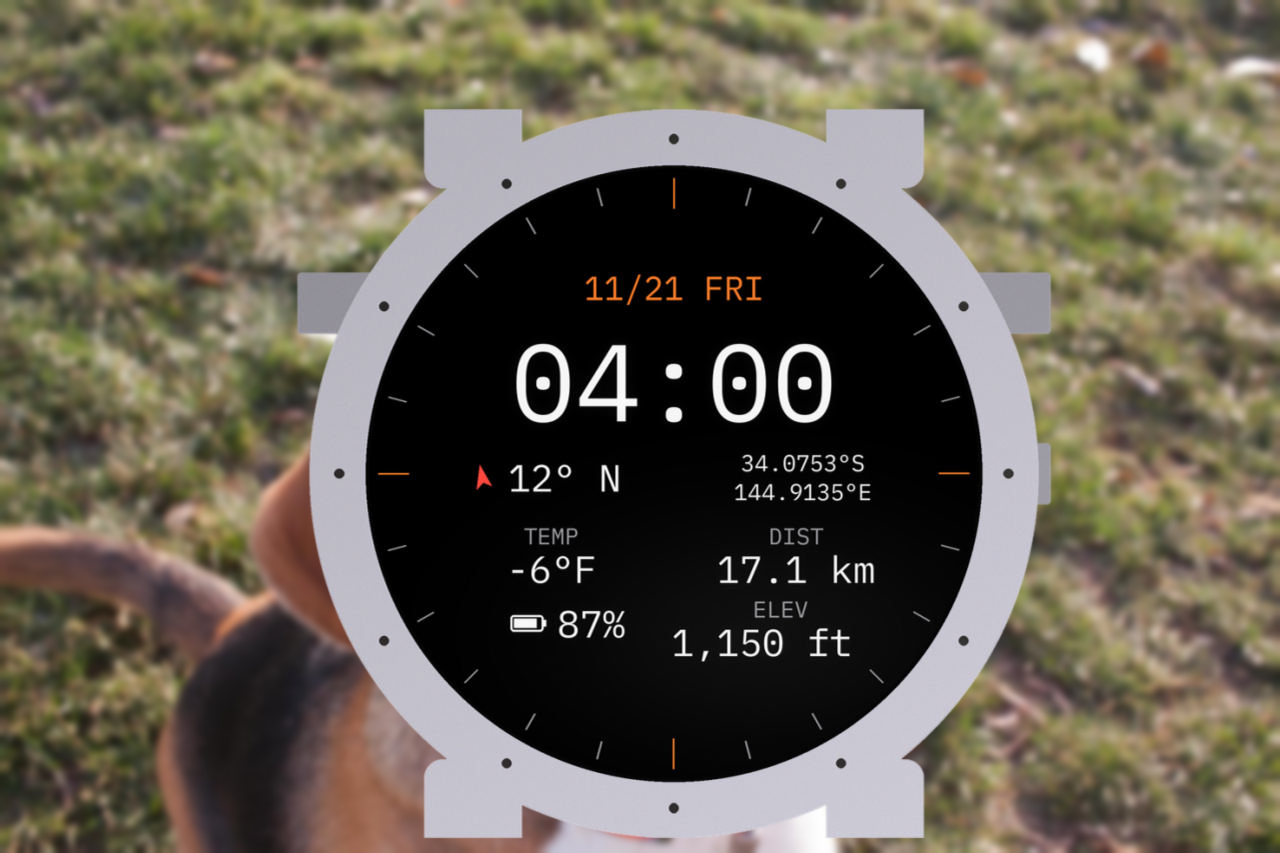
4:00
